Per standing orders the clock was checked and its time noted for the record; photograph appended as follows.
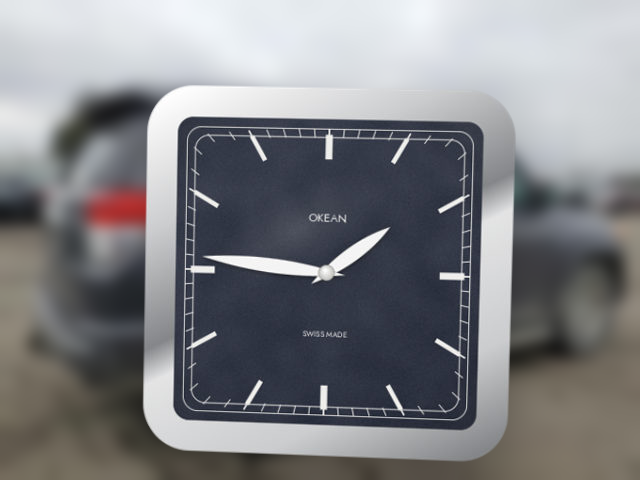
1:46
